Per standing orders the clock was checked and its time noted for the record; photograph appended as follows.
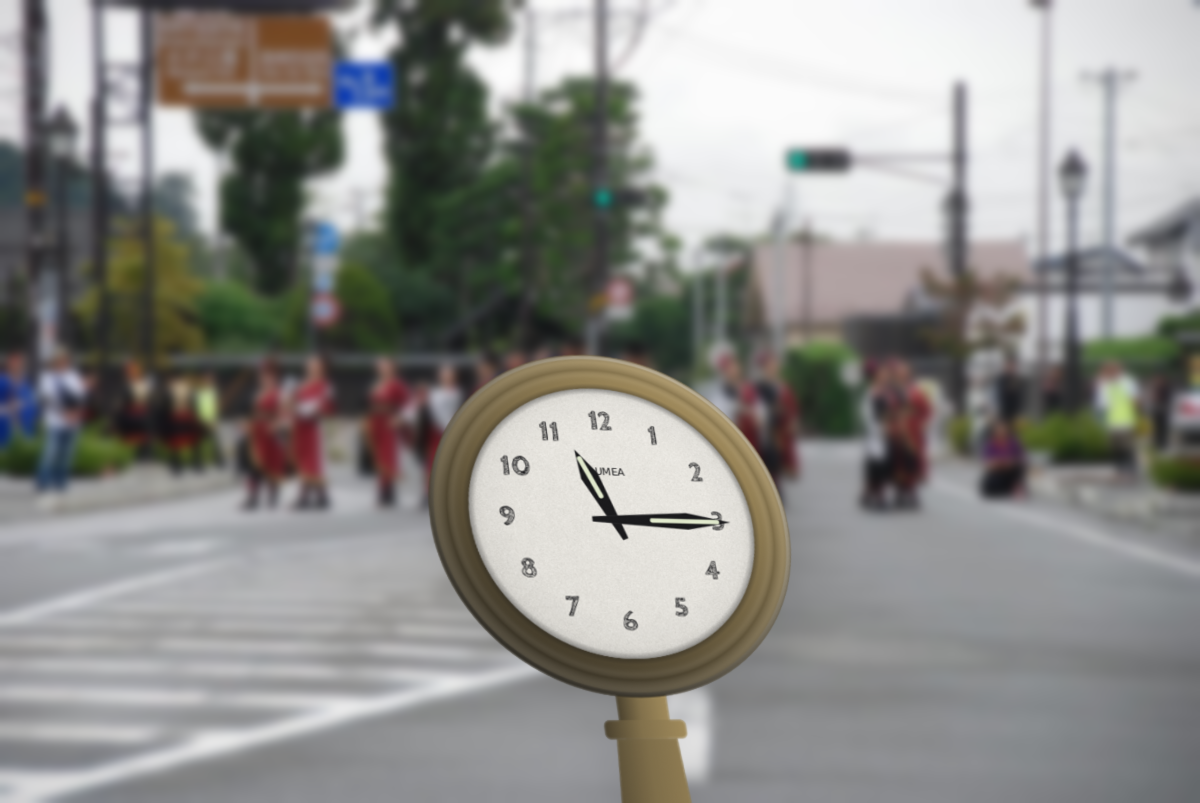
11:15
